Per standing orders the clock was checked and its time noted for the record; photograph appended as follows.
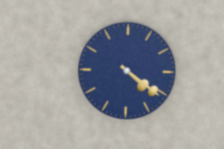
4:21
